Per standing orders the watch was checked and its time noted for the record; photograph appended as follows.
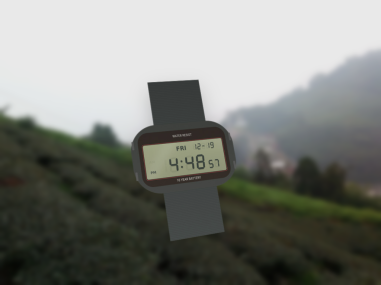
4:48:57
